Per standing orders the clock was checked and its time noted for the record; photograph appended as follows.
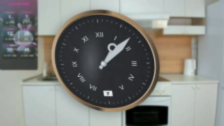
1:08
